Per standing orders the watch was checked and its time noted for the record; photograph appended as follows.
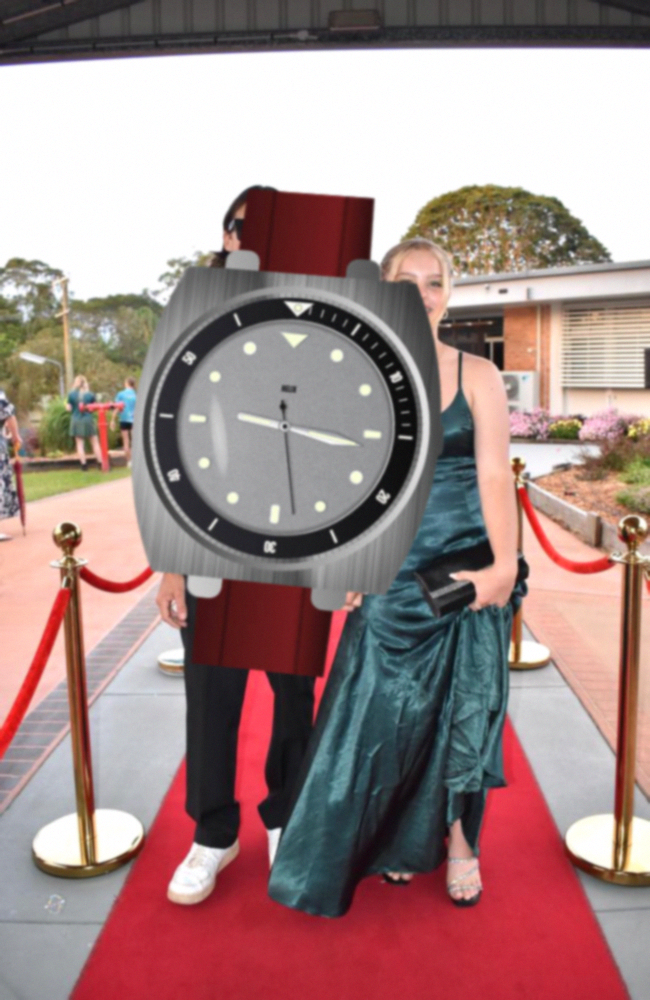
9:16:28
